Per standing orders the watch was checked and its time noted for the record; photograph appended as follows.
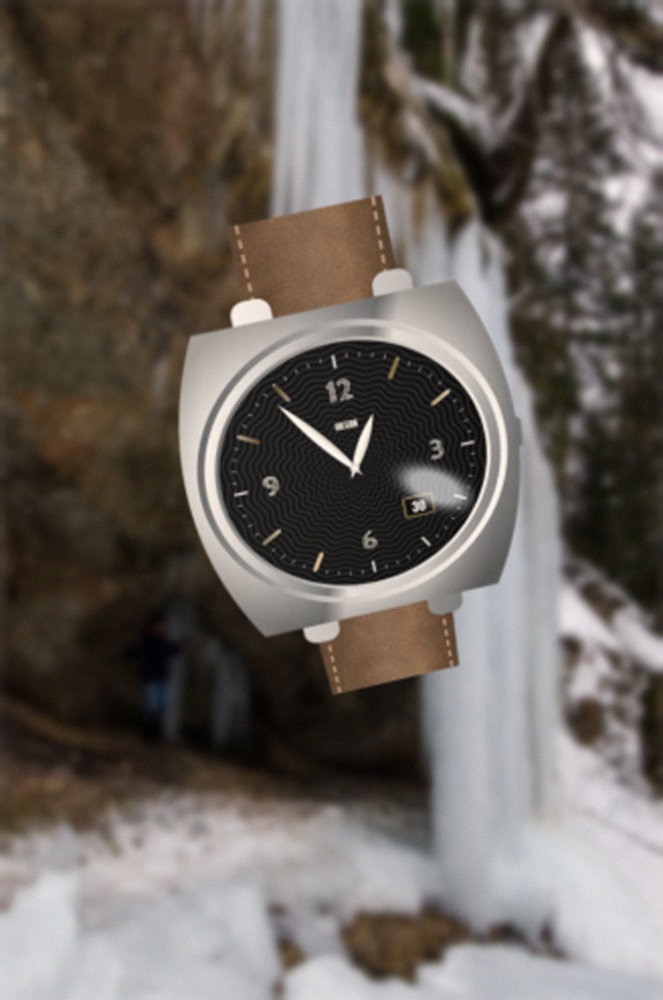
12:54
